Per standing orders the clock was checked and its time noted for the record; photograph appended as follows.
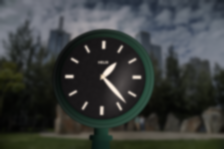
1:23
